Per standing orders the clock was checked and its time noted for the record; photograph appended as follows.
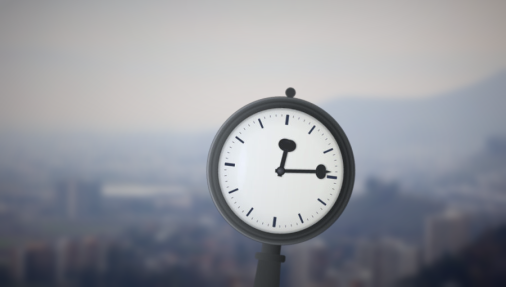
12:14
